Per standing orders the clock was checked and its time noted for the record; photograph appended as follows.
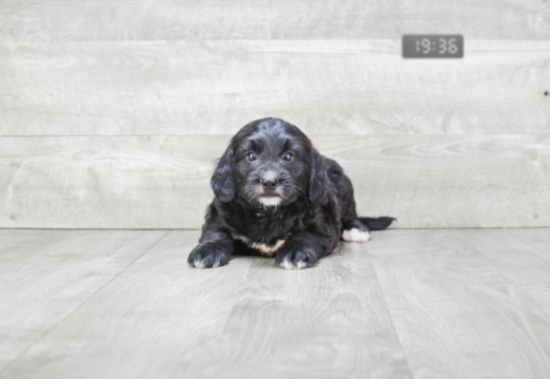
19:36
